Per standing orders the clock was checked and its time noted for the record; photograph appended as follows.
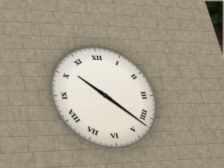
10:22
